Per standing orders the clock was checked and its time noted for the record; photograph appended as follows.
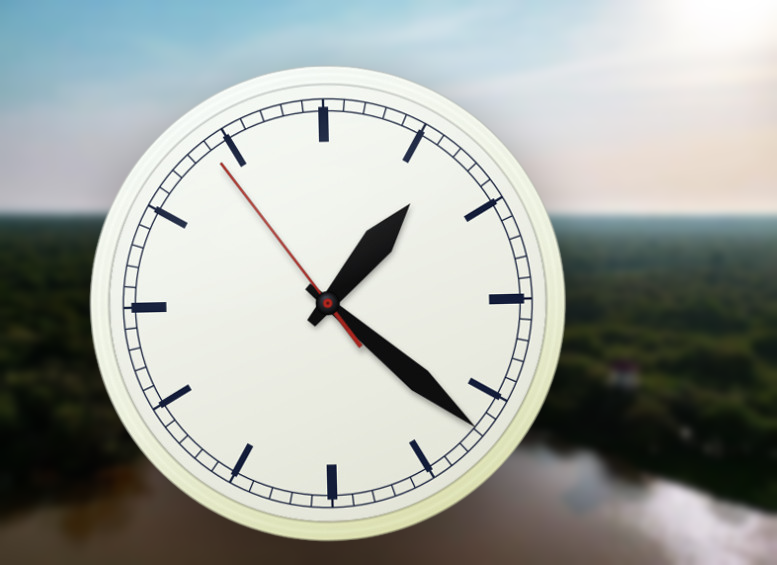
1:21:54
